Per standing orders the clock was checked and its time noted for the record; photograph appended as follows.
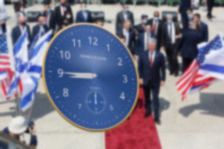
8:45
